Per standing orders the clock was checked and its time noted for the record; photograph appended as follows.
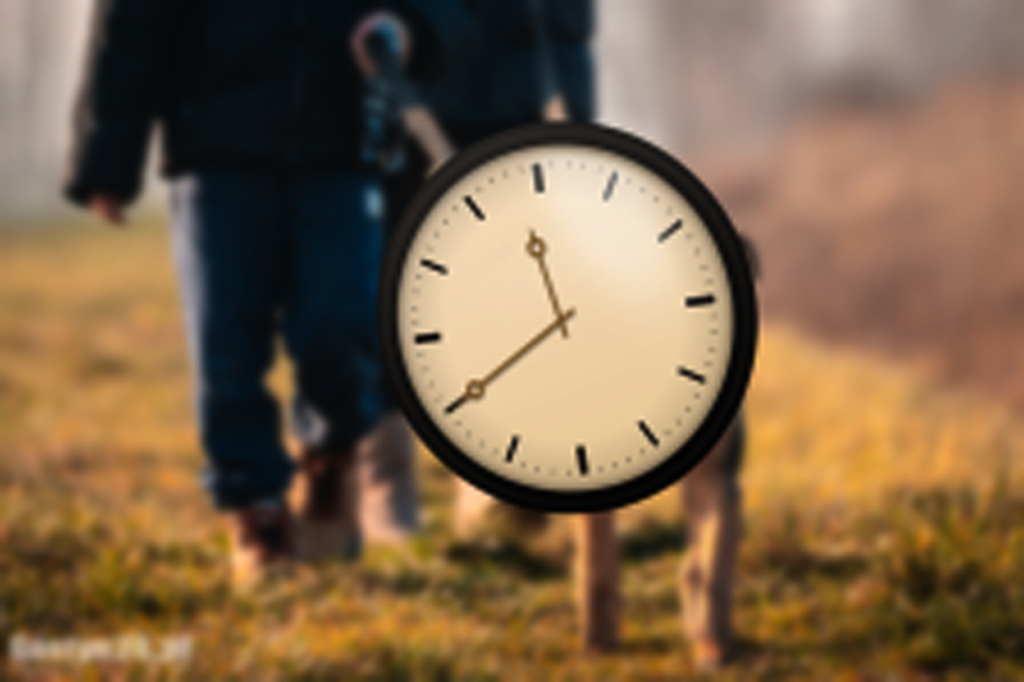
11:40
